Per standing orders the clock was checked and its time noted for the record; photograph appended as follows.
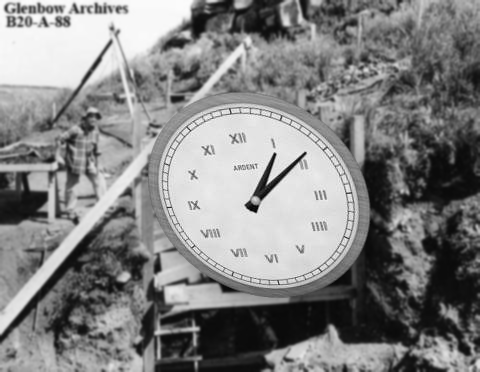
1:09
